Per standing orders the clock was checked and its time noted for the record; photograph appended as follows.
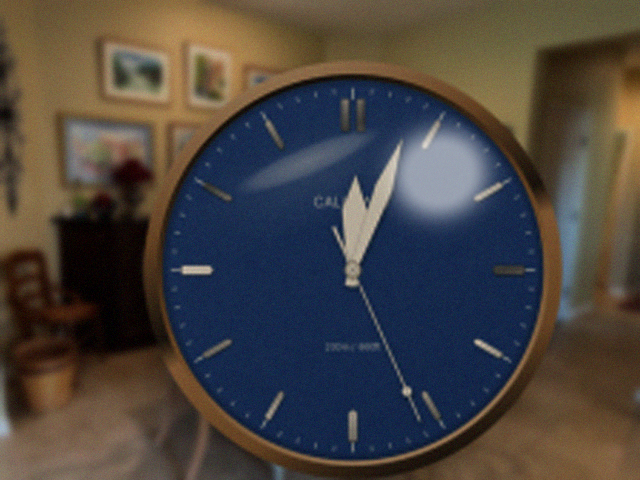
12:03:26
